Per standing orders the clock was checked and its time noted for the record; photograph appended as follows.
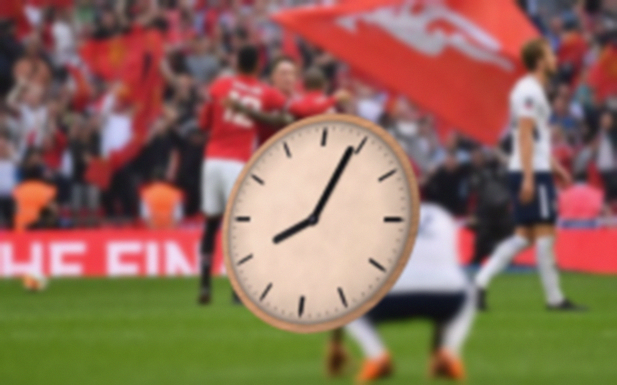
8:04
